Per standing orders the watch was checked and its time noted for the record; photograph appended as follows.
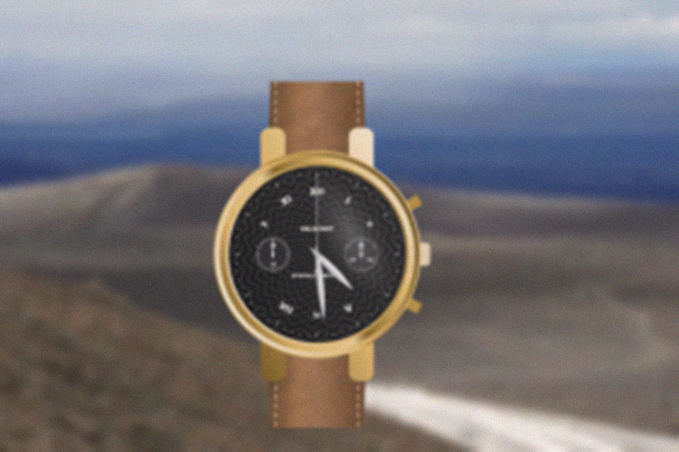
4:29
